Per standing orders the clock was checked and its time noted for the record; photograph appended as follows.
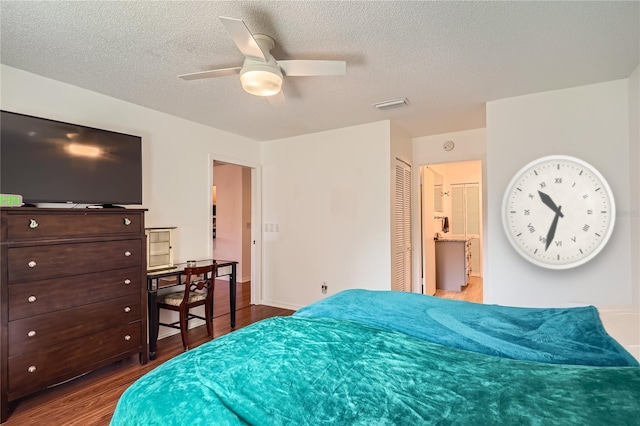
10:33
